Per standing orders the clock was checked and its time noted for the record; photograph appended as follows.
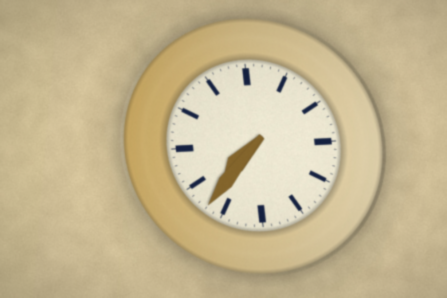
7:37
